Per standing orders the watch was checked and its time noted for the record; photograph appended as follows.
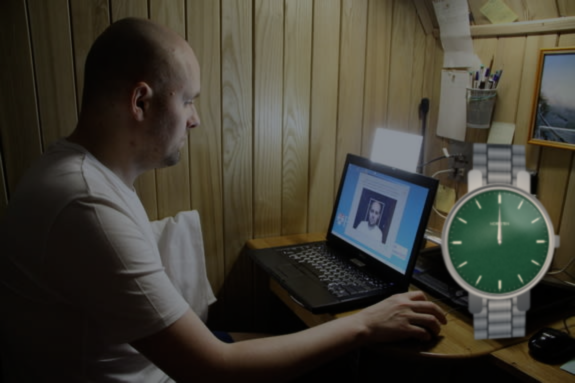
12:00
